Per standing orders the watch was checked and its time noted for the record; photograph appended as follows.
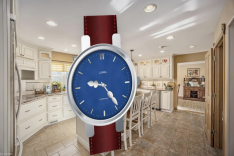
9:24
